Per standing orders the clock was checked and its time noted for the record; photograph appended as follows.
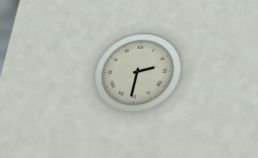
2:31
